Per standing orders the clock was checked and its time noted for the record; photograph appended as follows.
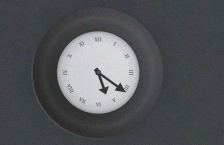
5:21
